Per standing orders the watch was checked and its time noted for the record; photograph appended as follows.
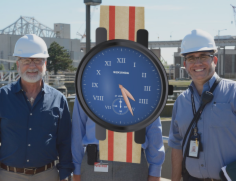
4:26
